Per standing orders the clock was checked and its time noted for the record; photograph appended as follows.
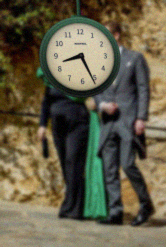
8:26
